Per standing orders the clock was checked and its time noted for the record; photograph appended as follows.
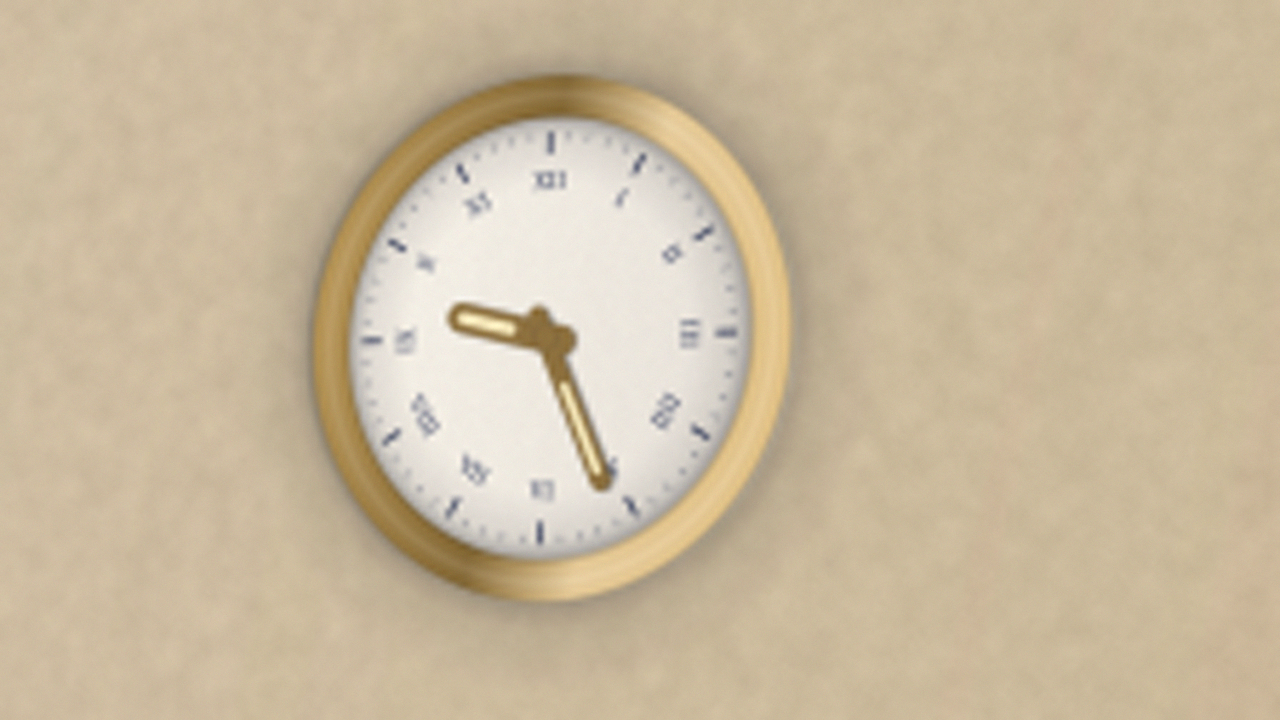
9:26
